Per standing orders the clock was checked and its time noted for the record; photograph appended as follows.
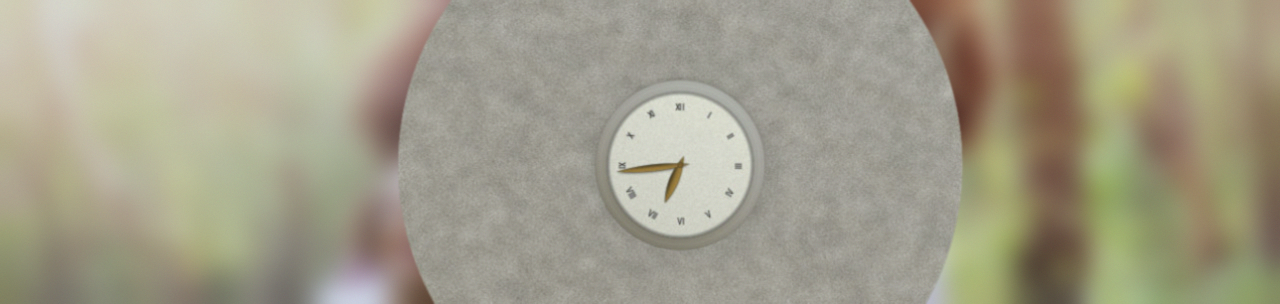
6:44
